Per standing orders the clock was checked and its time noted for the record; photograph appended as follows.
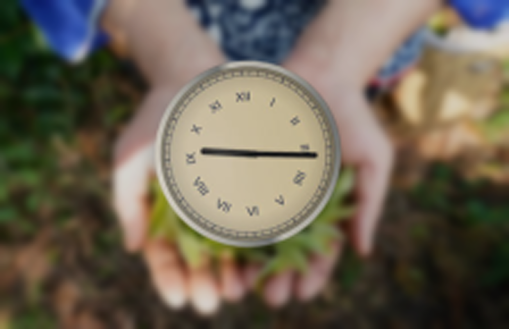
9:16
